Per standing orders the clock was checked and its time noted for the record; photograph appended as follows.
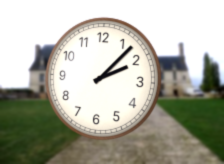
2:07
